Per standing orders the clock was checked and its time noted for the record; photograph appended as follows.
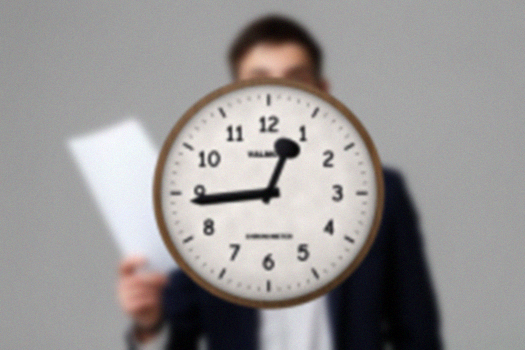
12:44
